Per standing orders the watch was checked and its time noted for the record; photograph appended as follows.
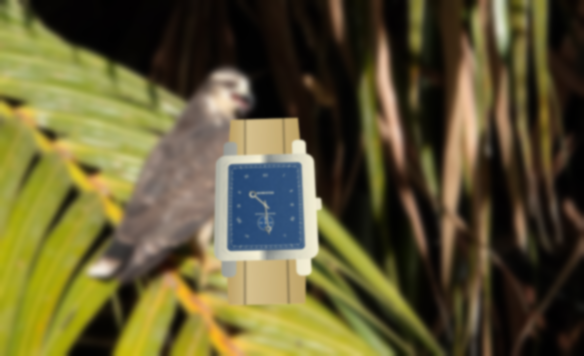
10:29
